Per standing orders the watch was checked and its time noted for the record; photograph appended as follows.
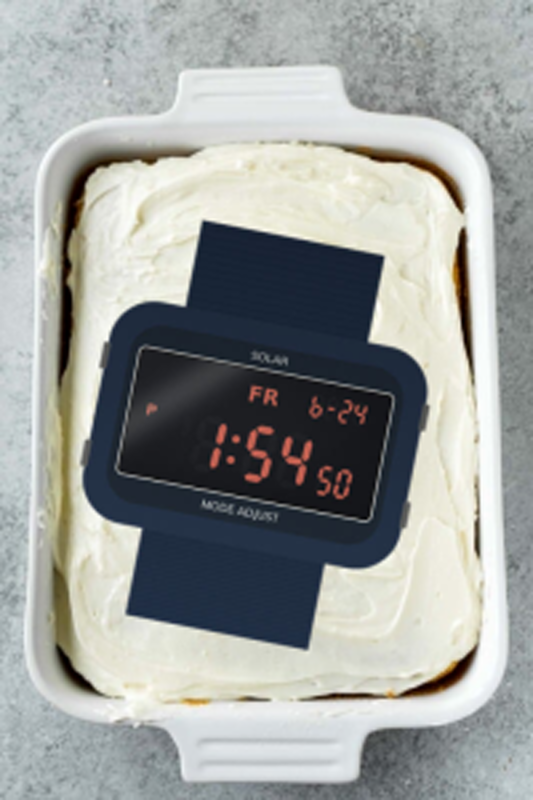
1:54:50
